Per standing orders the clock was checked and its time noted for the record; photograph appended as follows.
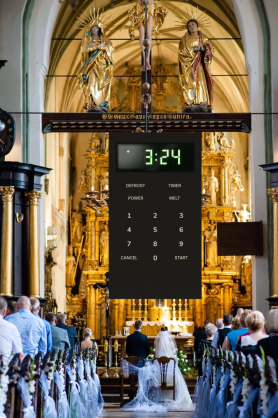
3:24
